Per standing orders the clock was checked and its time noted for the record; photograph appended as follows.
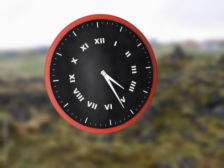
4:26
